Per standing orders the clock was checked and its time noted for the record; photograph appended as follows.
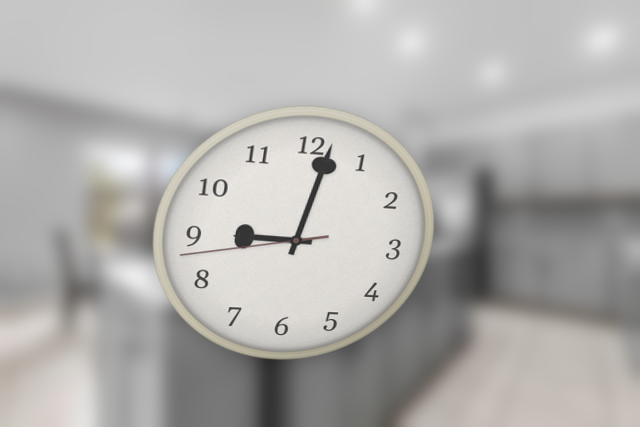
9:01:43
